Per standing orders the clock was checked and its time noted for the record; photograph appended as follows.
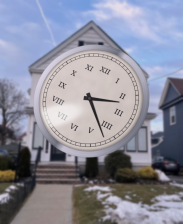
2:22
